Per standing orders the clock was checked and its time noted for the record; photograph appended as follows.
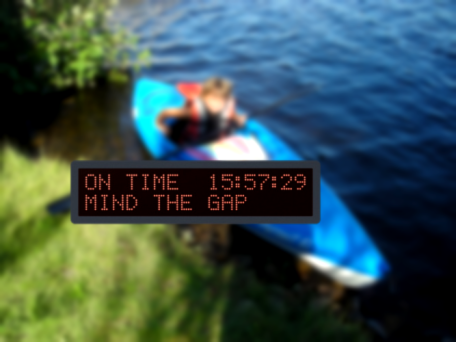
15:57:29
